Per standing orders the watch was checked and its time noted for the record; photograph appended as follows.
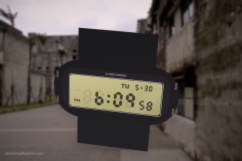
6:09:58
